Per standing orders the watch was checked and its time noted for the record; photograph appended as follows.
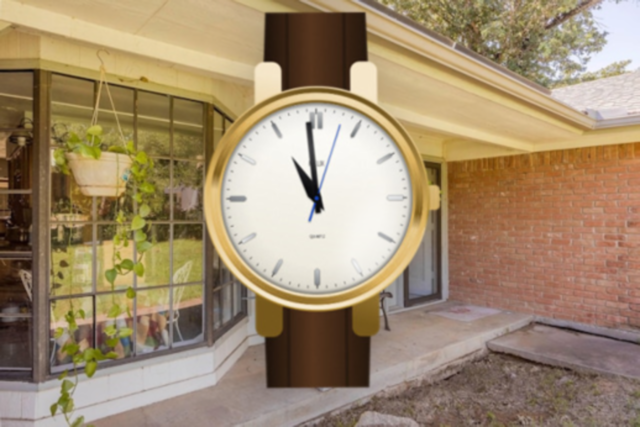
10:59:03
